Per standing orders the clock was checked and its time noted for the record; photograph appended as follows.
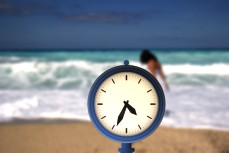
4:34
